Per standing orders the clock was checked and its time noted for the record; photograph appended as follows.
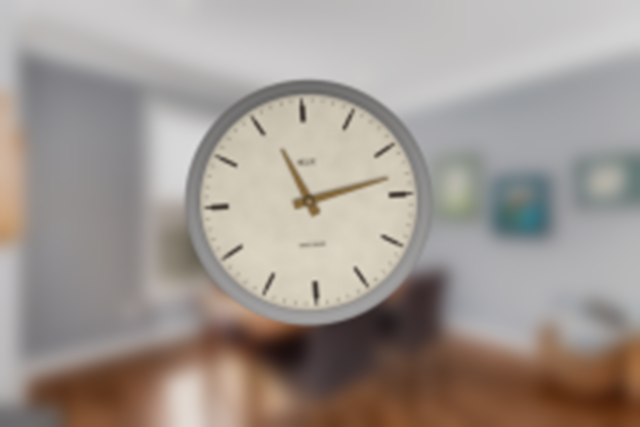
11:13
